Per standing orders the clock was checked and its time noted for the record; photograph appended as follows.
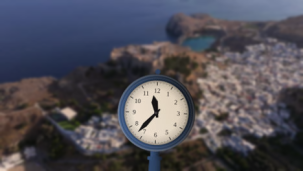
11:37
